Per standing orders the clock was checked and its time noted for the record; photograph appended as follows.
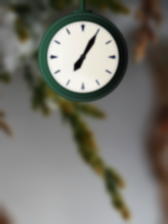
7:05
